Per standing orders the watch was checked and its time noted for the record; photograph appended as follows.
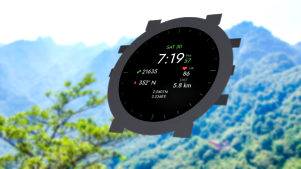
7:19
